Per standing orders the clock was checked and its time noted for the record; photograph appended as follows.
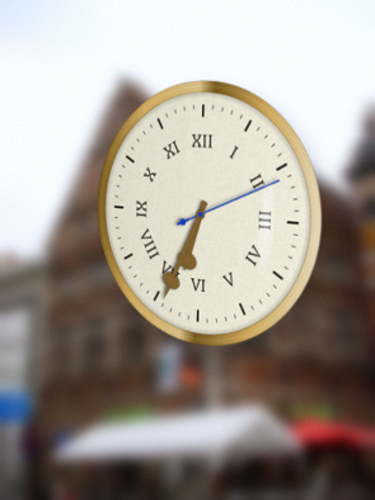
6:34:11
